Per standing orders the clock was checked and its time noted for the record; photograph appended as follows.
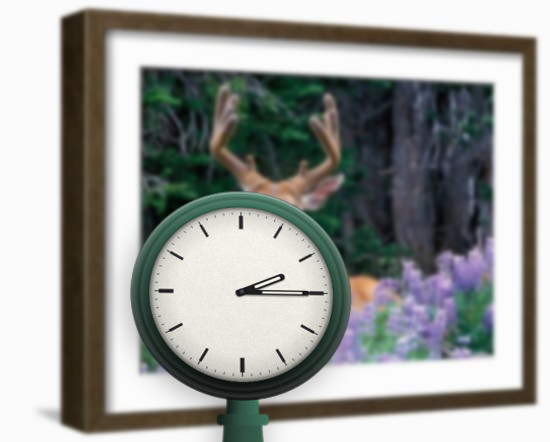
2:15
